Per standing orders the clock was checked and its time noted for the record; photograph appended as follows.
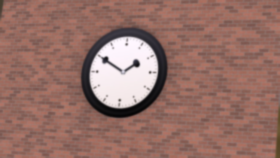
1:50
